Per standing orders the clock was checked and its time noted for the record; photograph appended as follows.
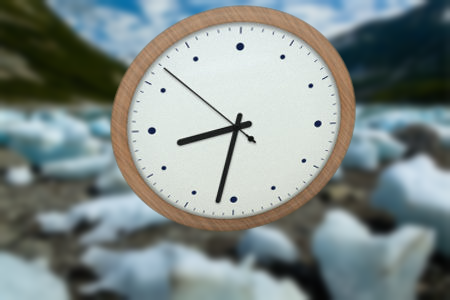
8:31:52
